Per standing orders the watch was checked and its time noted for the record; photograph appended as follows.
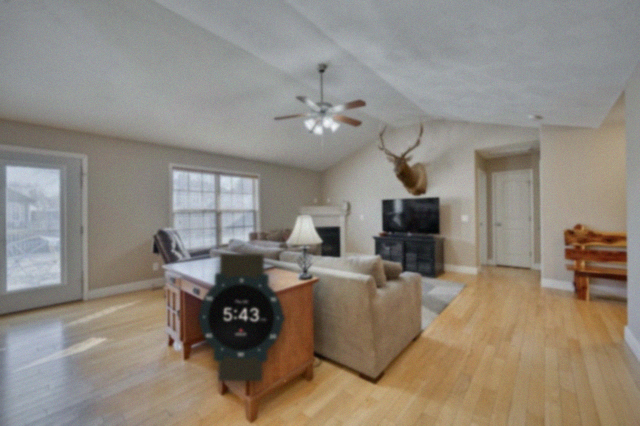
5:43
